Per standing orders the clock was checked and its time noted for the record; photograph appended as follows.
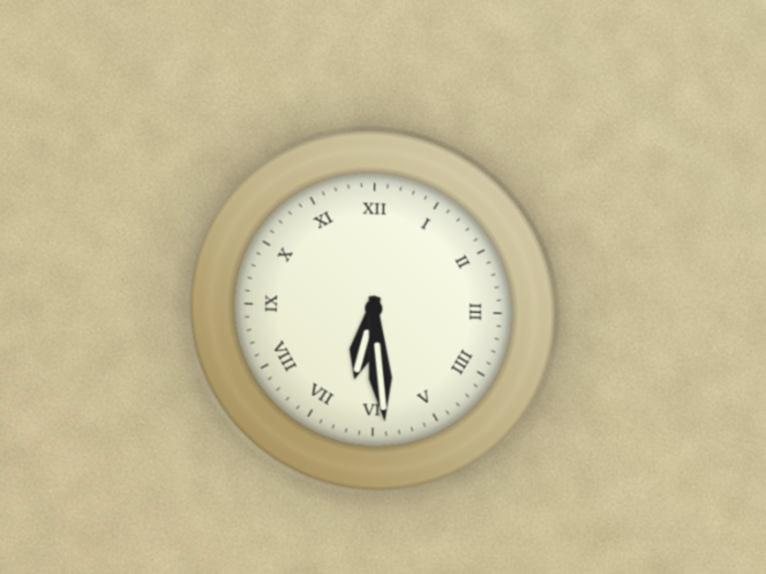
6:29
